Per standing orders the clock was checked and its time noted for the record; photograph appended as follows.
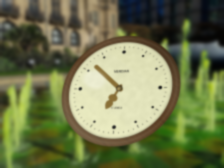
6:52
